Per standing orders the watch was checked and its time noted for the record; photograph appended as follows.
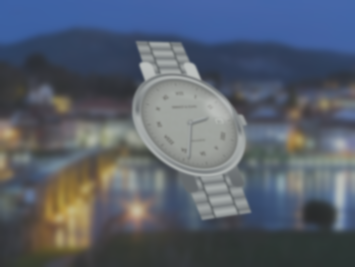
2:34
